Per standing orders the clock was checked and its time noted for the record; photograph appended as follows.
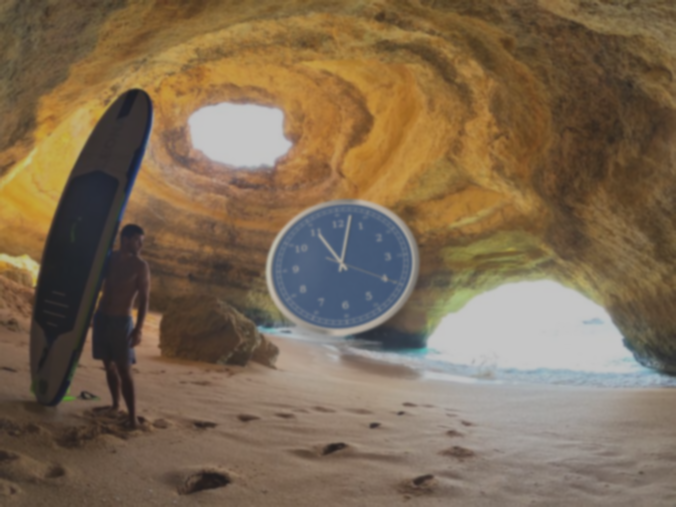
11:02:20
